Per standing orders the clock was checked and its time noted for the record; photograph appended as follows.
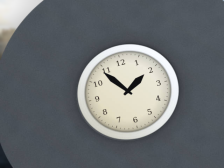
1:54
